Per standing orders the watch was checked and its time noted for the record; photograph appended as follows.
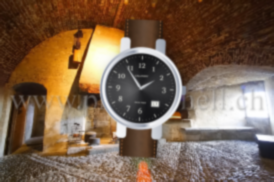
1:54
